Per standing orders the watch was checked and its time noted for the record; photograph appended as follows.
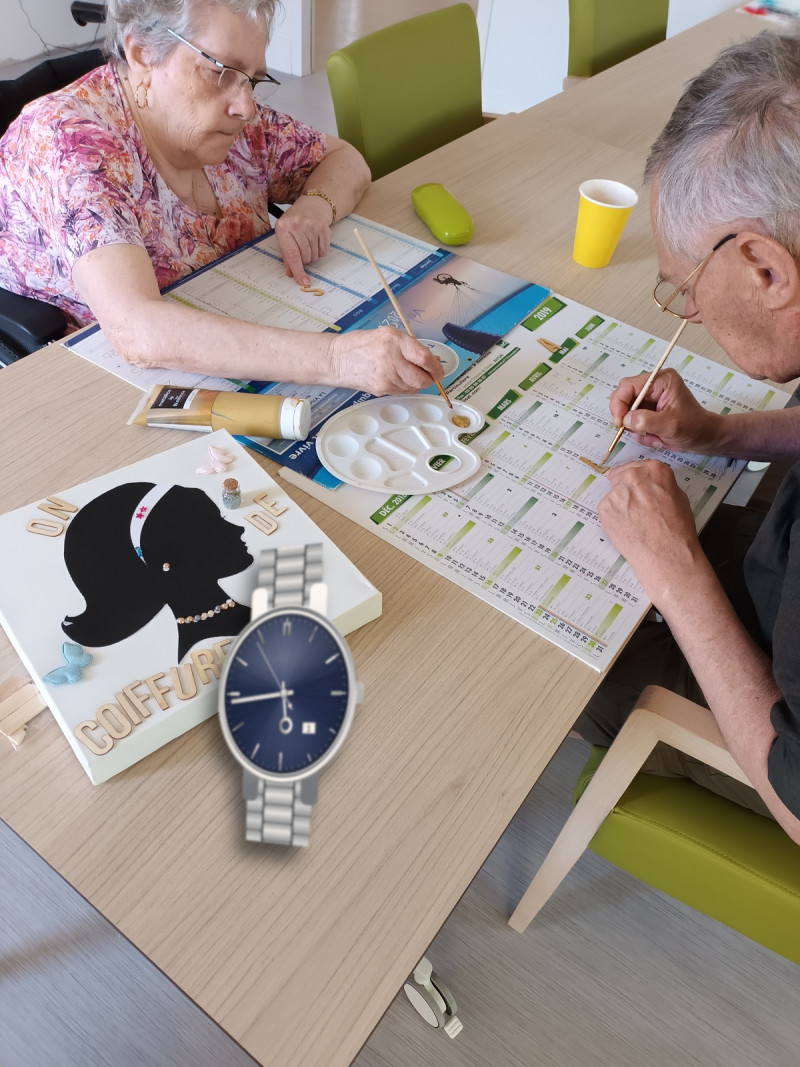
5:43:54
